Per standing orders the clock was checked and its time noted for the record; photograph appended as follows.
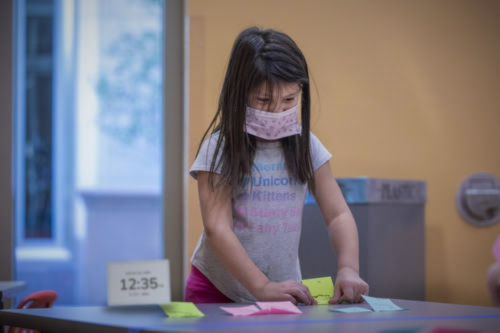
12:35
